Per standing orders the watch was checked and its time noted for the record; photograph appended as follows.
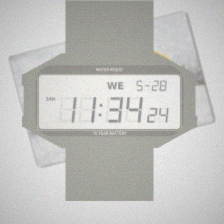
11:34:24
